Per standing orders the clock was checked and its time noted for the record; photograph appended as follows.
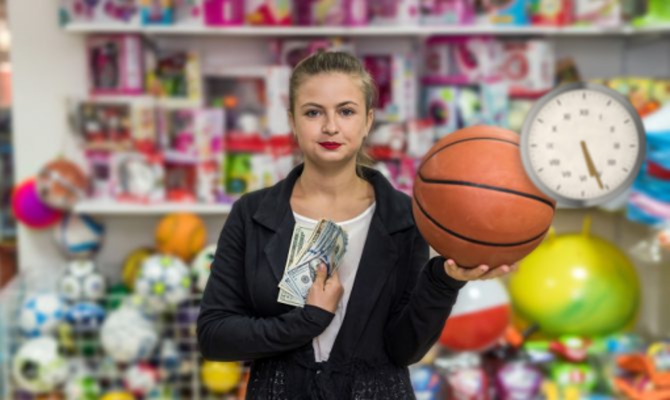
5:26
